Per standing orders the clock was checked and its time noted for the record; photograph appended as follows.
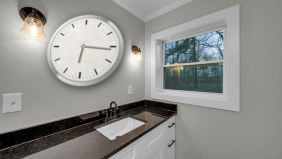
6:16
